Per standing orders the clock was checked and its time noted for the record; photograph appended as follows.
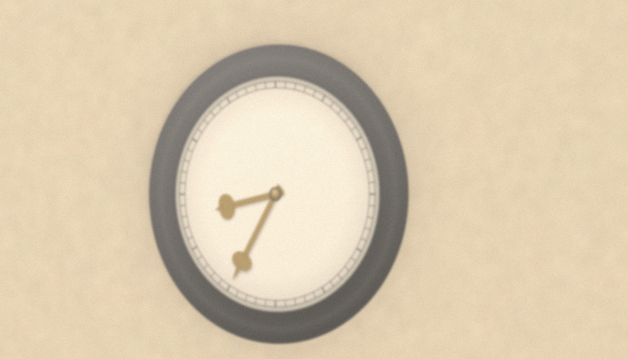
8:35
